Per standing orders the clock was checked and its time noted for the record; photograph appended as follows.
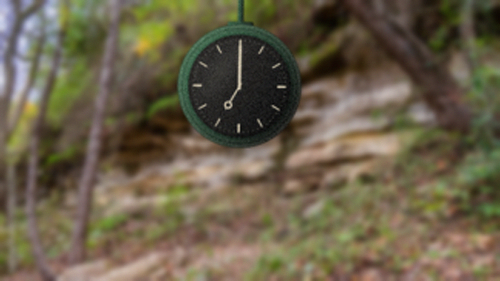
7:00
